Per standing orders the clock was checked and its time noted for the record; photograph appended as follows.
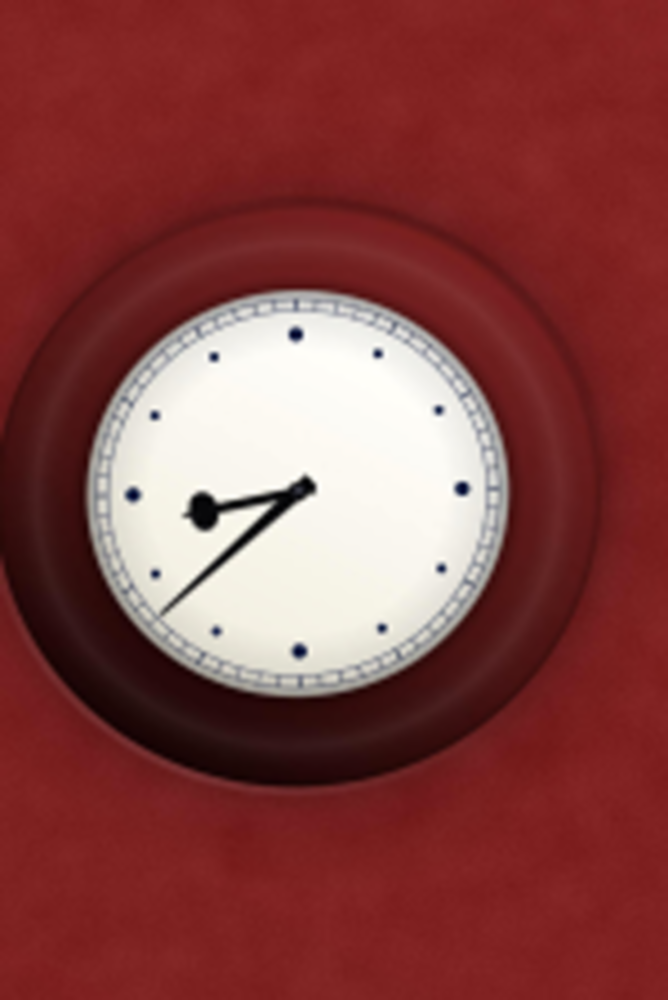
8:38
